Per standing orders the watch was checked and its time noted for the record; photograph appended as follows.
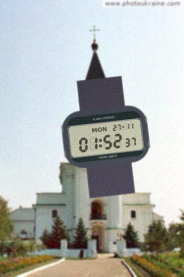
1:52:37
